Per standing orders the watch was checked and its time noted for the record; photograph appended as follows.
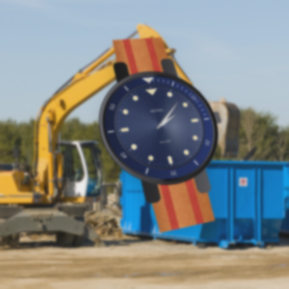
2:08
